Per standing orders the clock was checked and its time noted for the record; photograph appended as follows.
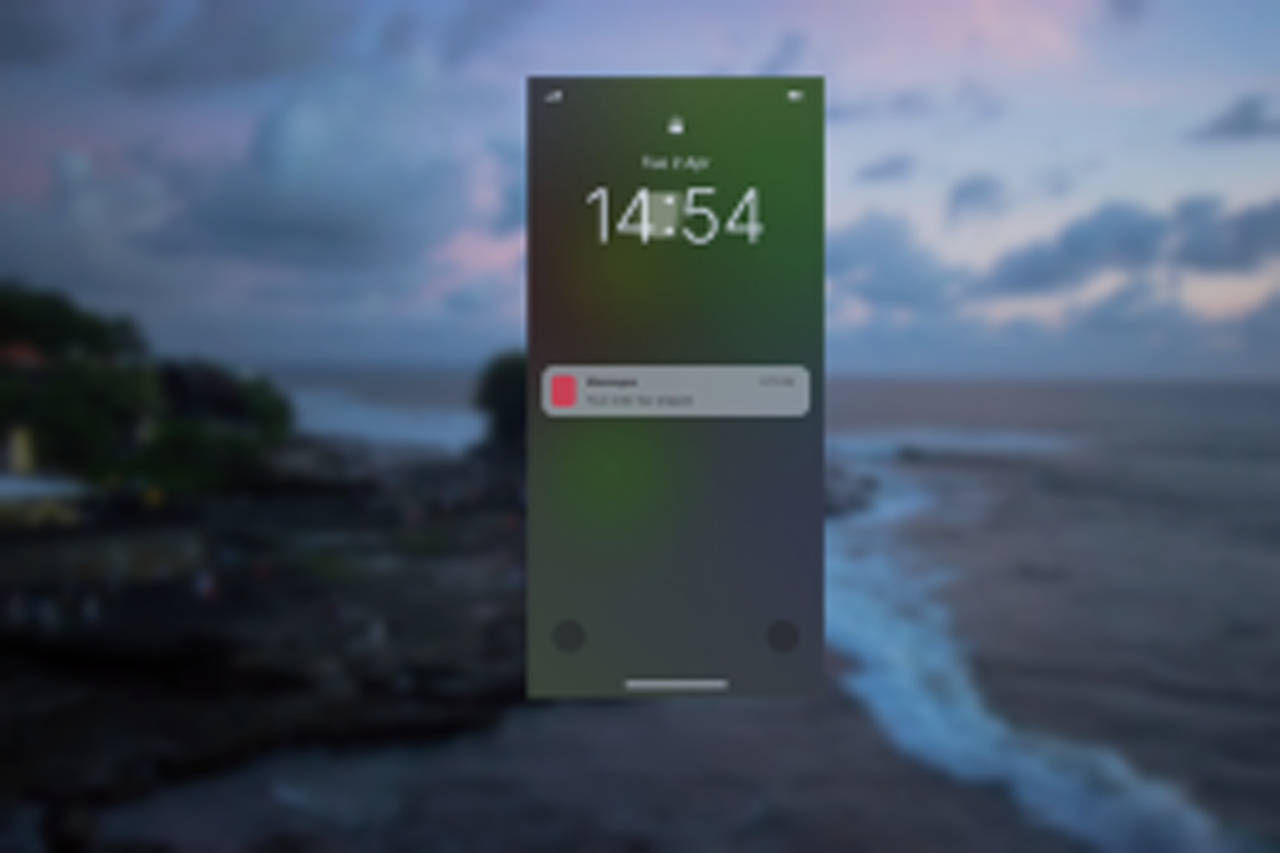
14:54
